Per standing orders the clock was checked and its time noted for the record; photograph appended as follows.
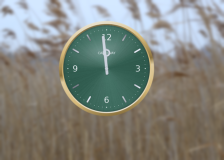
11:59
